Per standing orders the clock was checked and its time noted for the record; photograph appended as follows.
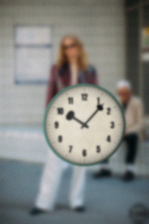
10:07
